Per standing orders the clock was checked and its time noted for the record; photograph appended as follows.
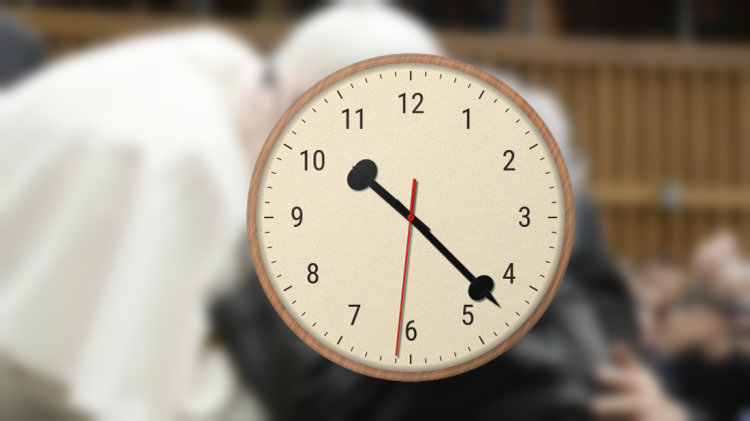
10:22:31
